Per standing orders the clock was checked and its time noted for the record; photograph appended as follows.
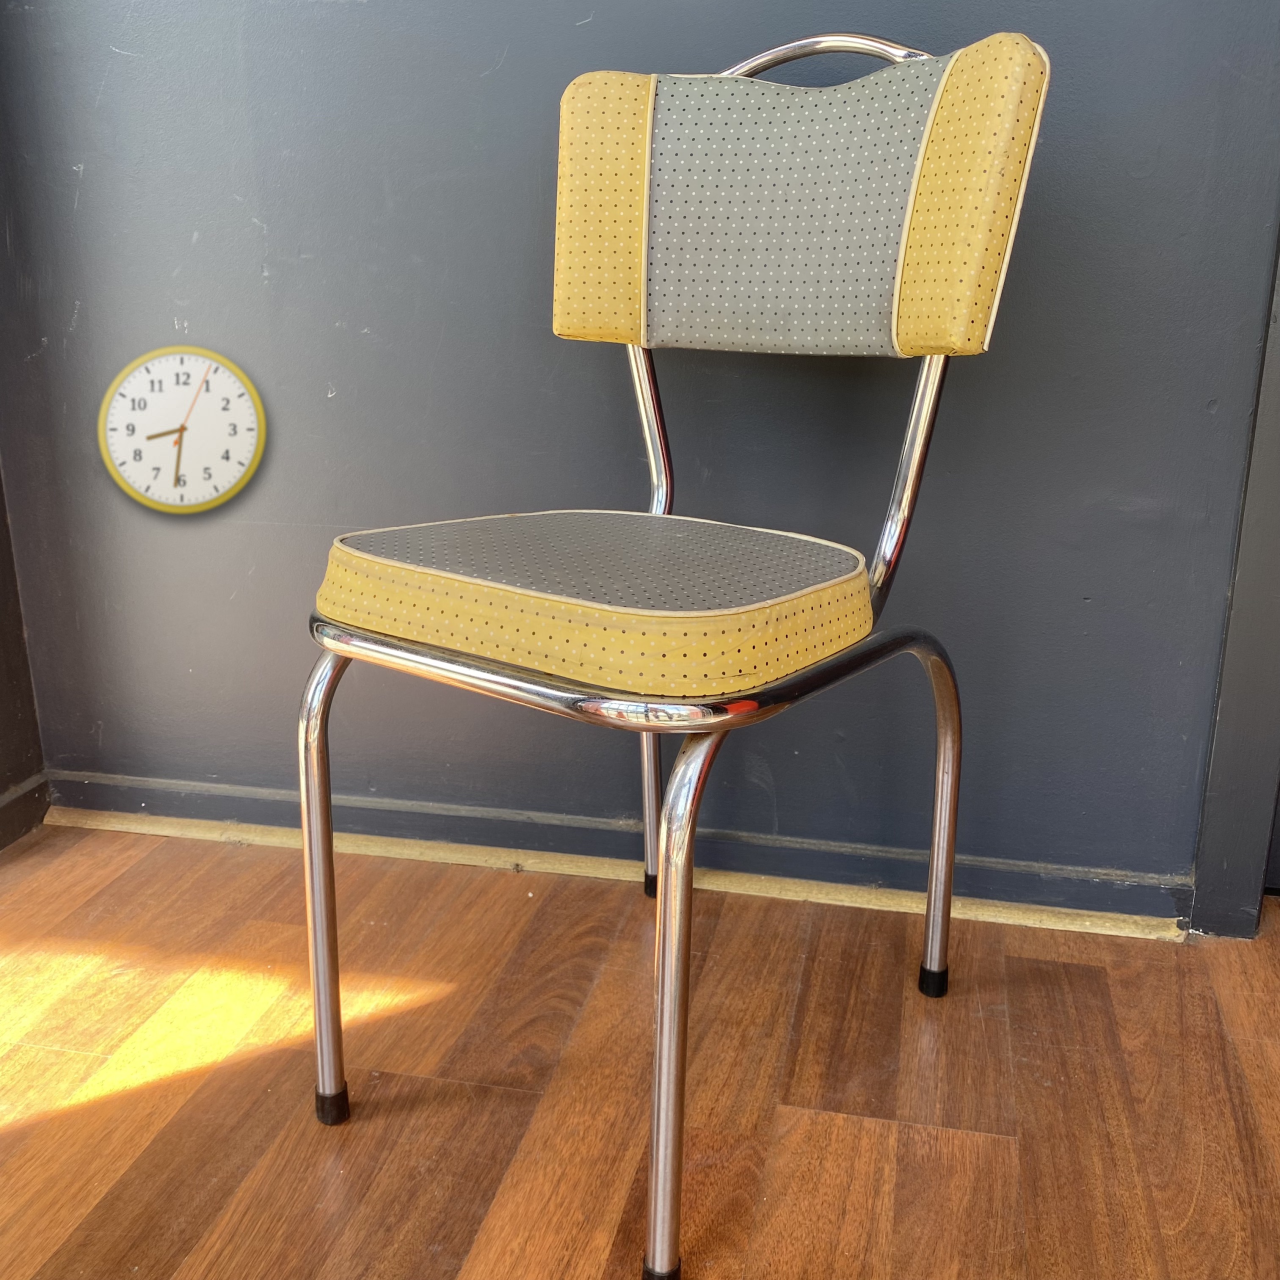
8:31:04
